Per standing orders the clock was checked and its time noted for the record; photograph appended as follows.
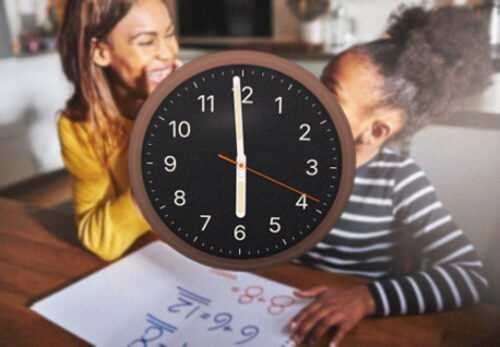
5:59:19
